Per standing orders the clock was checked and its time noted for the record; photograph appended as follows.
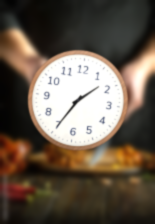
1:35
